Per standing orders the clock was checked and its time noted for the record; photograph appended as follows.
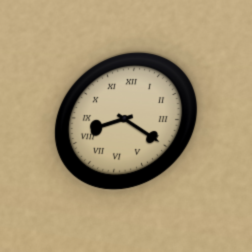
8:20
